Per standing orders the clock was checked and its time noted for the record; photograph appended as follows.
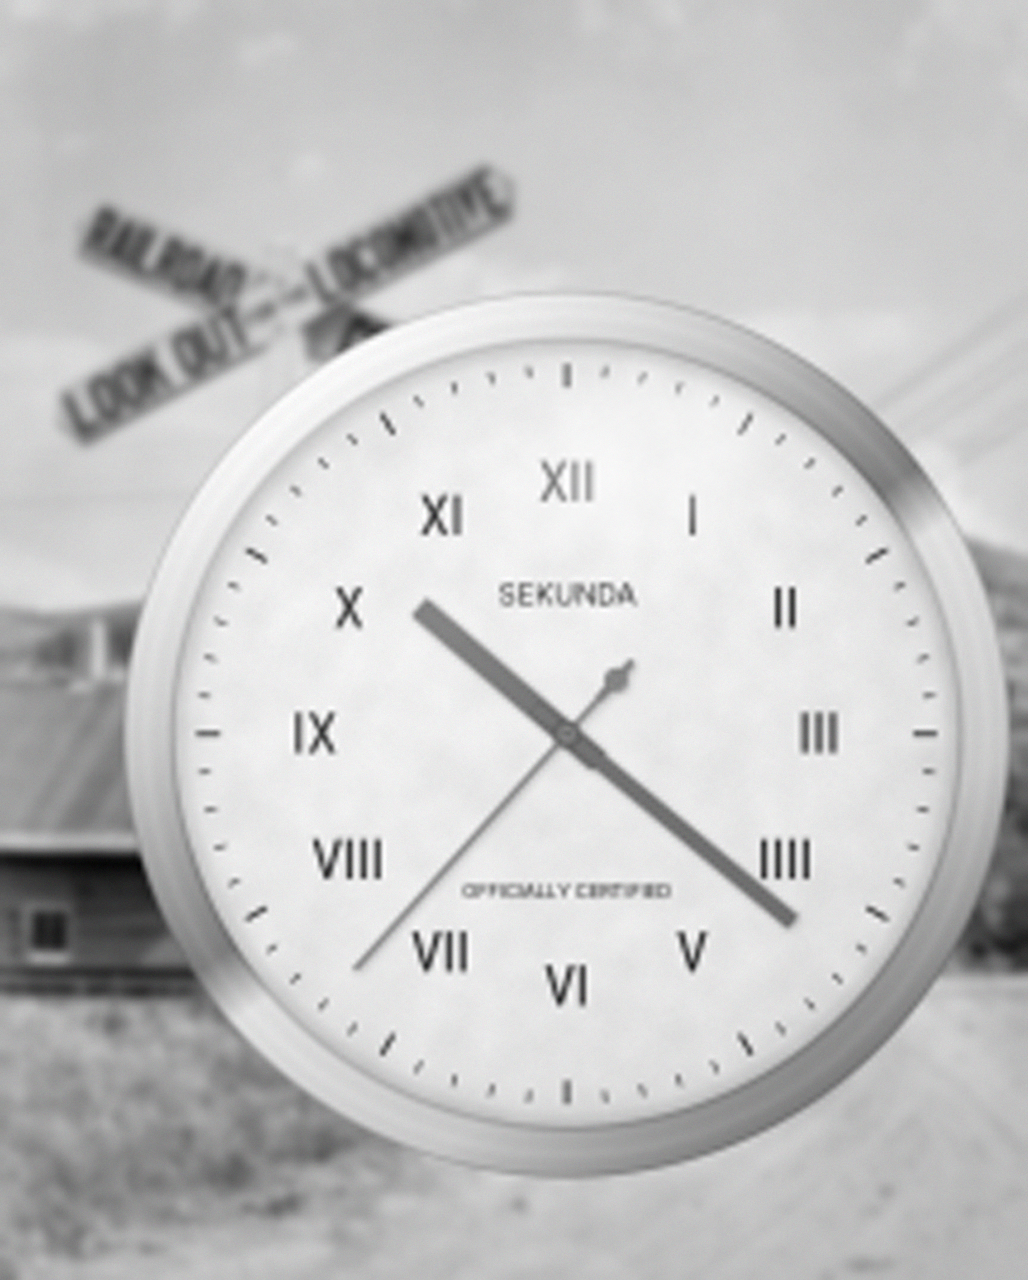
10:21:37
